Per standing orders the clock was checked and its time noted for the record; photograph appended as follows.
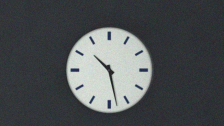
10:28
